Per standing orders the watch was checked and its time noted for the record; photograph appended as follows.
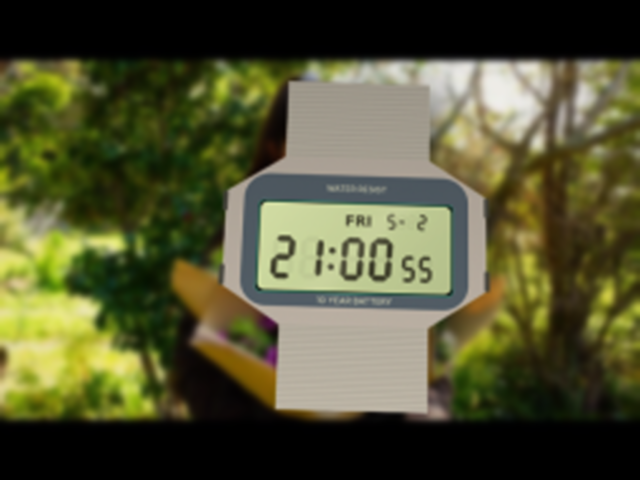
21:00:55
